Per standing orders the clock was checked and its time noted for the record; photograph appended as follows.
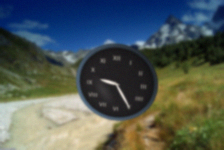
9:25
